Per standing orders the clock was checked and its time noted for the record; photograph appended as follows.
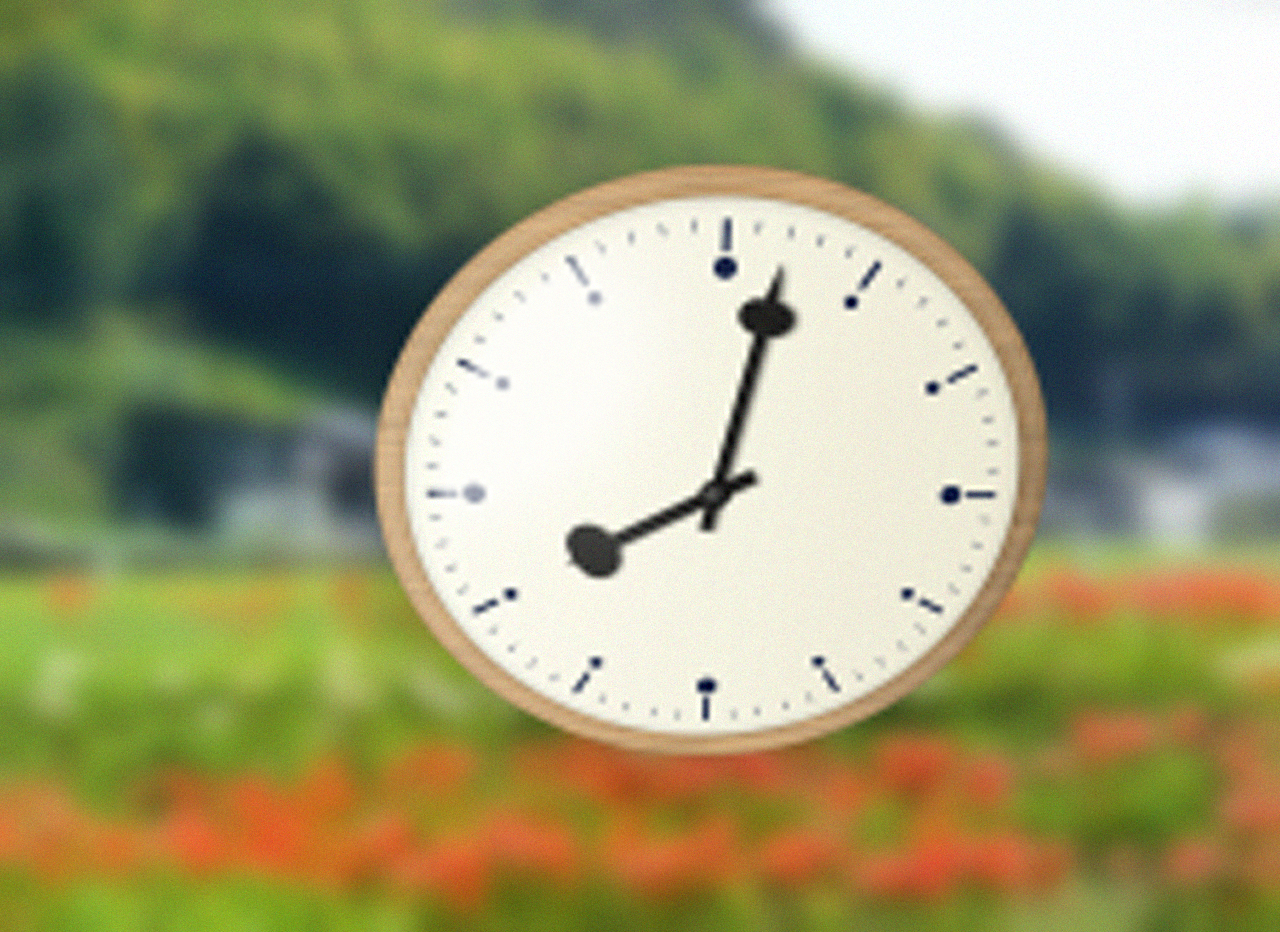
8:02
